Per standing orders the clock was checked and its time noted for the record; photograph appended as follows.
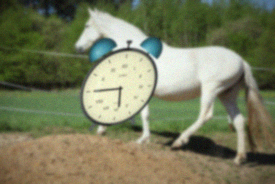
5:45
